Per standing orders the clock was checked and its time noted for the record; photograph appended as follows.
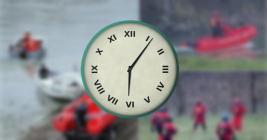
6:06
